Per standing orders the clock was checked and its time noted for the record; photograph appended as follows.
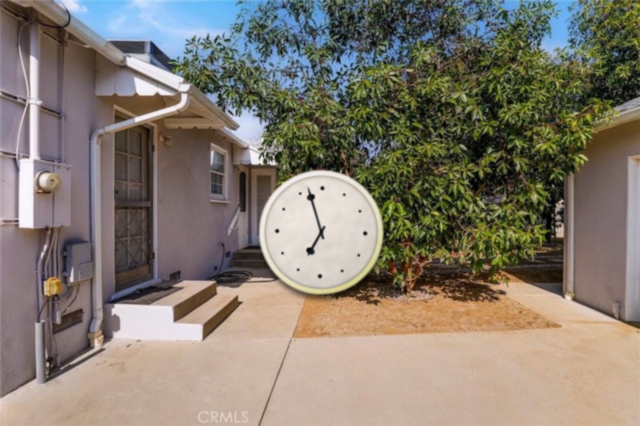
6:57
